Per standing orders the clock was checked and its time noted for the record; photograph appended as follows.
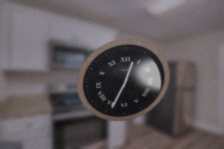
12:34
